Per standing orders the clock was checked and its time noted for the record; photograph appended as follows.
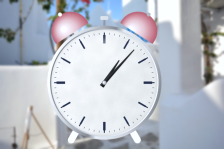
1:07
